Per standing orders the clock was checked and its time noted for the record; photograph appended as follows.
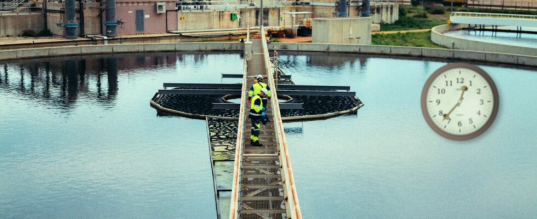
12:37
